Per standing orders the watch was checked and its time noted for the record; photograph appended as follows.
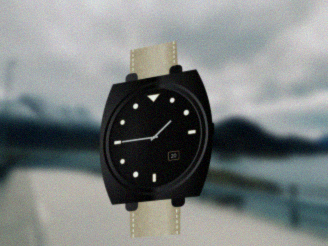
1:45
